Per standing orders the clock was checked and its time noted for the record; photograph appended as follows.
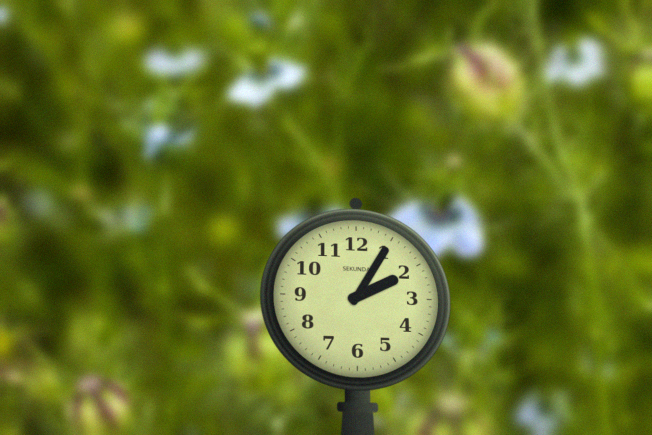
2:05
